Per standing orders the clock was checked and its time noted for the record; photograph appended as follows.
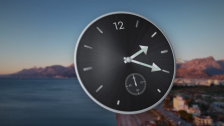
2:20
